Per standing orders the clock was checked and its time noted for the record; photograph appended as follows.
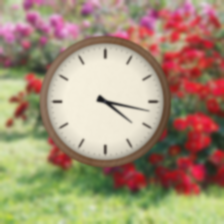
4:17
